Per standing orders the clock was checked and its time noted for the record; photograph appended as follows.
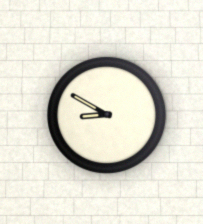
8:50
